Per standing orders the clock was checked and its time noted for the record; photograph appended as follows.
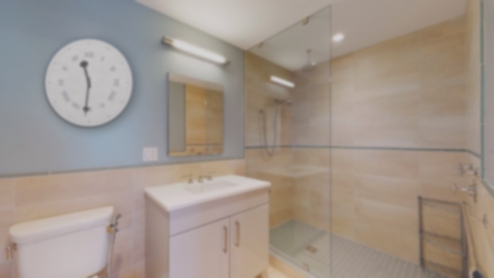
11:31
